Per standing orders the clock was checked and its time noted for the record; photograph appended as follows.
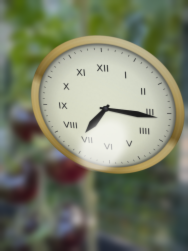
7:16
